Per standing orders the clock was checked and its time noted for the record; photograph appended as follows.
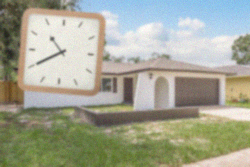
10:40
